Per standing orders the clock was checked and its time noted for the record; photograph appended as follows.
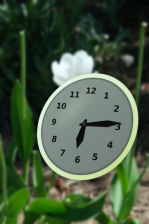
6:14
